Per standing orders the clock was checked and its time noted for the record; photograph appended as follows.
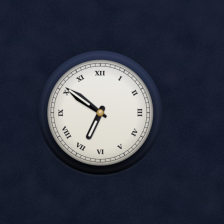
6:51
